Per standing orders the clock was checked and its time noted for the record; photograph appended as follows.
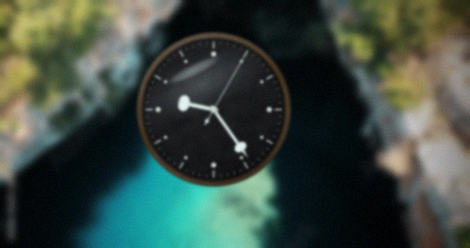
9:24:05
